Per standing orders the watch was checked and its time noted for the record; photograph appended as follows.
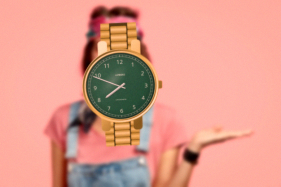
7:49
